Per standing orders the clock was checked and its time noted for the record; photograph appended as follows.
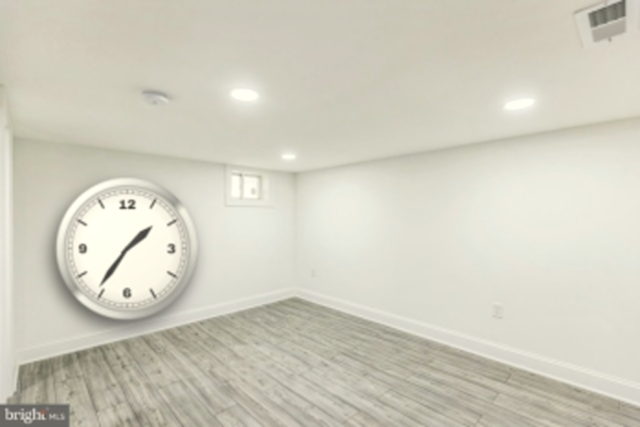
1:36
